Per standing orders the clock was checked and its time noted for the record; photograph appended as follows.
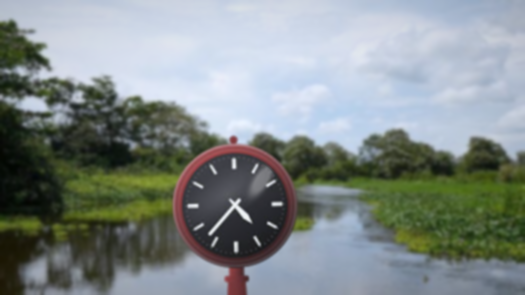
4:37
